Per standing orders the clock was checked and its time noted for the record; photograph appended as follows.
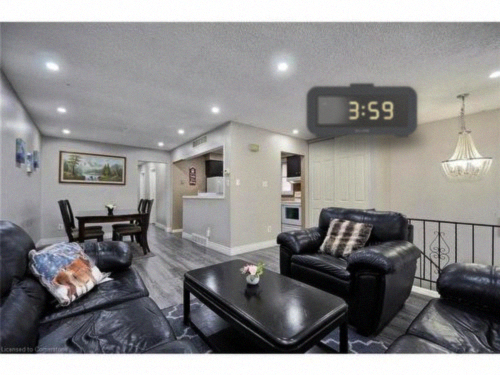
3:59
